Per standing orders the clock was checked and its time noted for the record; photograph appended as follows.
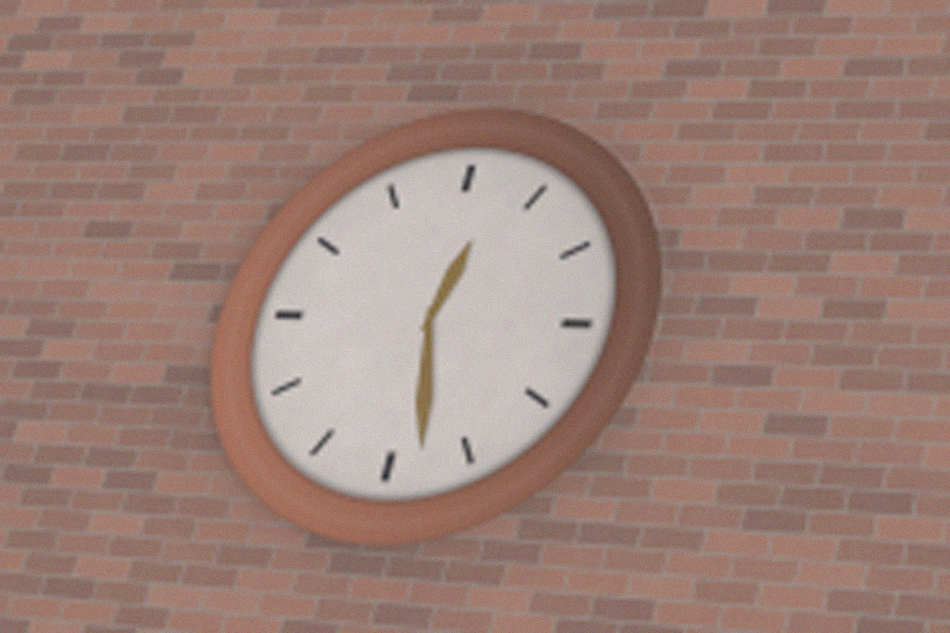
12:28
